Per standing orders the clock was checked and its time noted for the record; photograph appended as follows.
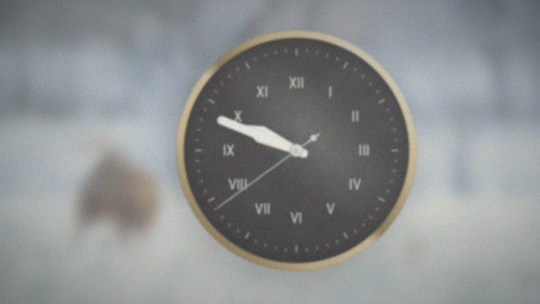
9:48:39
